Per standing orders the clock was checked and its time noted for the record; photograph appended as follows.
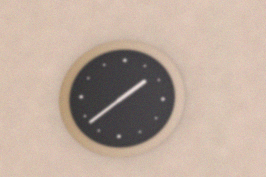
1:38
